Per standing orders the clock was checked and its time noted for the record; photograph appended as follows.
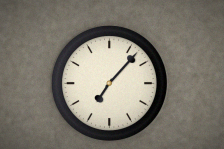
7:07
